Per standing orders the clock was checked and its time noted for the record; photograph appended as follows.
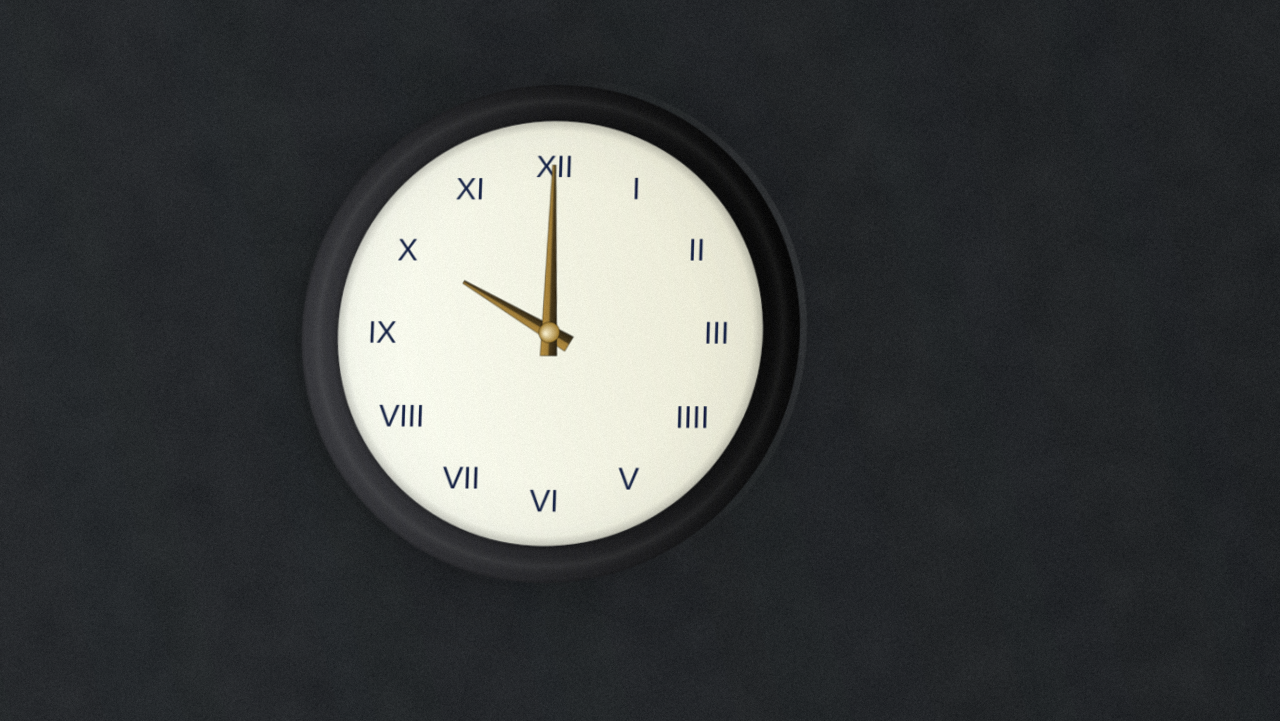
10:00
